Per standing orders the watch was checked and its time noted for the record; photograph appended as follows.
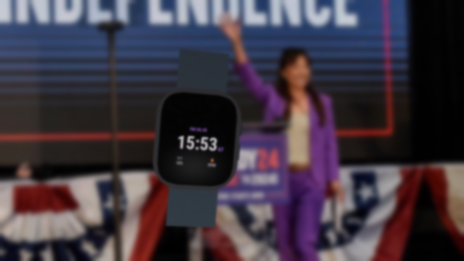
15:53
